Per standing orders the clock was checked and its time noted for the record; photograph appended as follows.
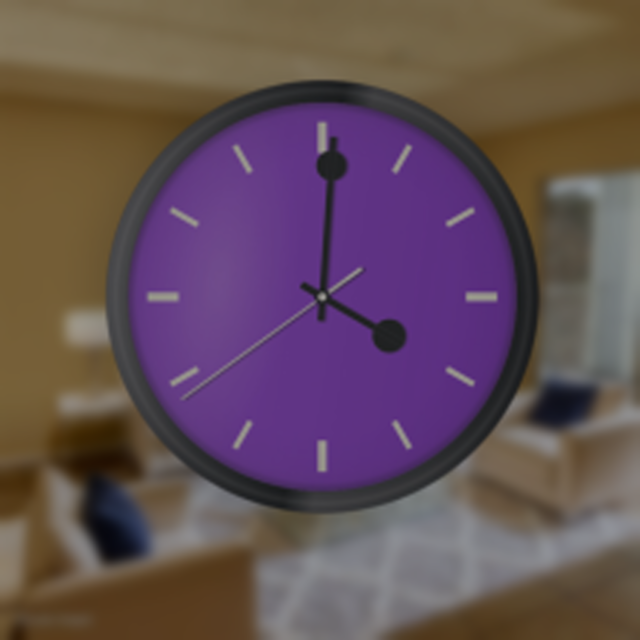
4:00:39
